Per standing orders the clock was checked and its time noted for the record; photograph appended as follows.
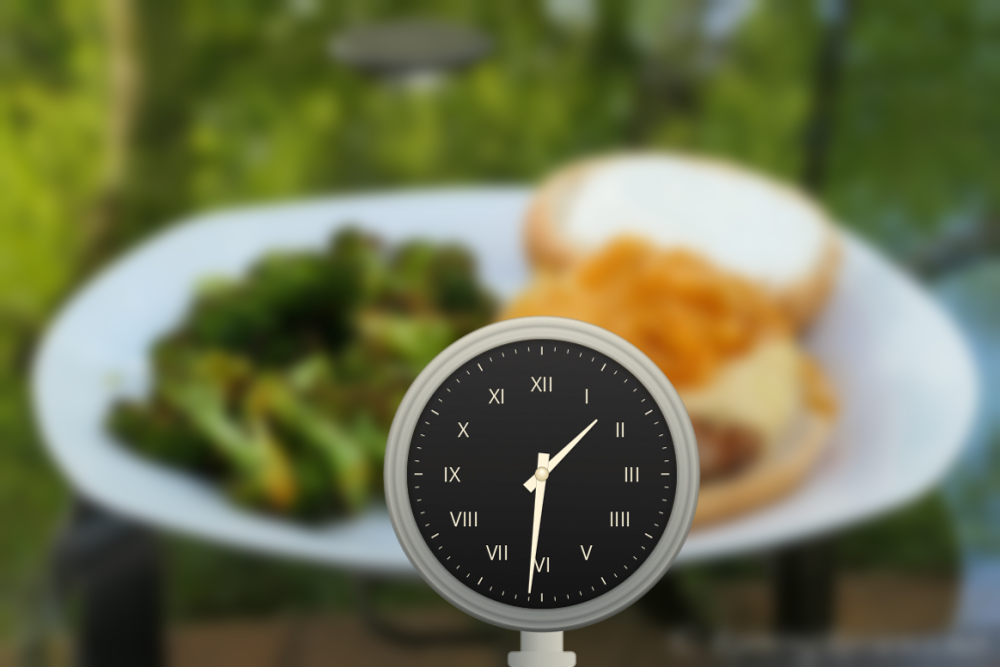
1:31
